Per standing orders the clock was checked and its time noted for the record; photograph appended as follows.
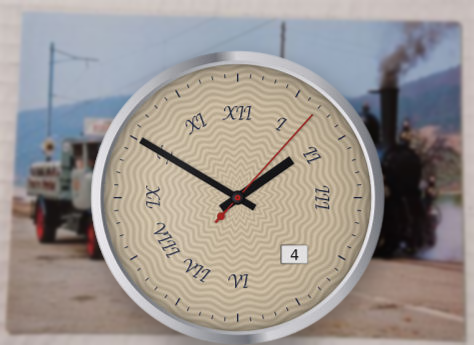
1:50:07
